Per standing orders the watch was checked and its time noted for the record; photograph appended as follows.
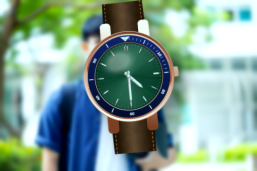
4:30
